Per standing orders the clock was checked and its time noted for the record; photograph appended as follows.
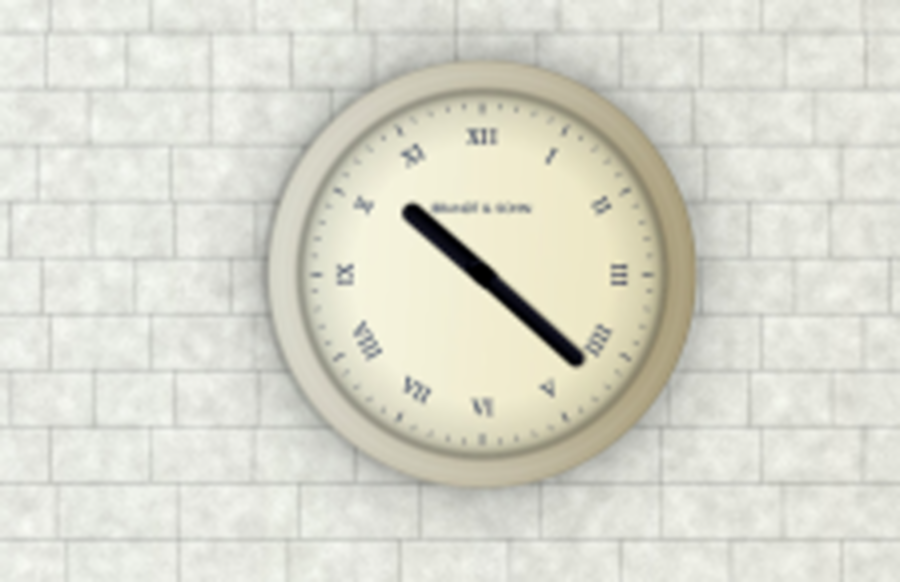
10:22
